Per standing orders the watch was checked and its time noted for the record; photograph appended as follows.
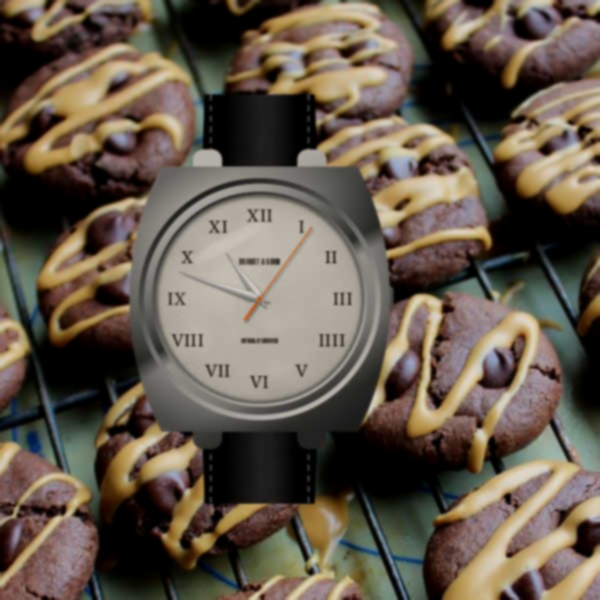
10:48:06
